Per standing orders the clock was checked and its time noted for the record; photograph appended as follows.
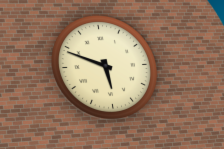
5:49
